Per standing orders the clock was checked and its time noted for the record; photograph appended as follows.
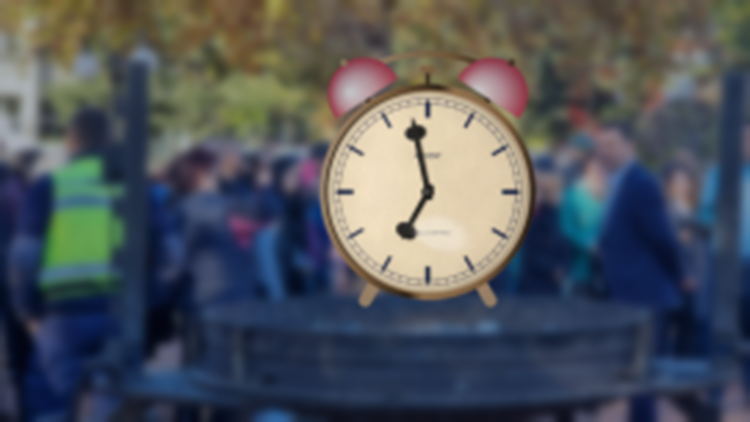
6:58
